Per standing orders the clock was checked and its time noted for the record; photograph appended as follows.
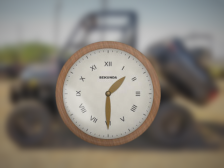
1:30
